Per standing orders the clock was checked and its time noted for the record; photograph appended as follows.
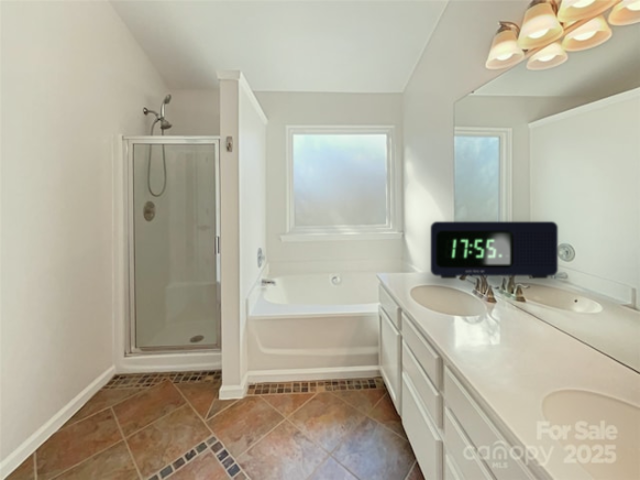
17:55
